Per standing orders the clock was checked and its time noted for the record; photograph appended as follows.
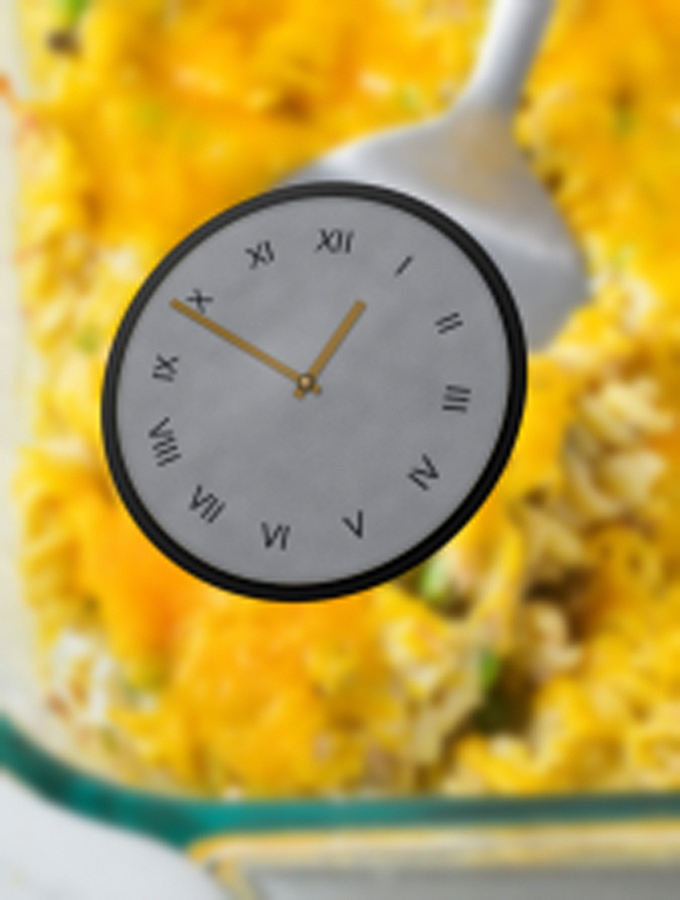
12:49
